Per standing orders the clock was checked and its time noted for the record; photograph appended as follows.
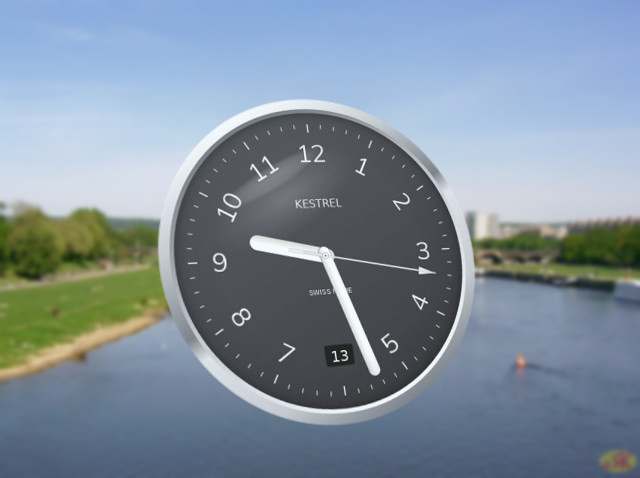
9:27:17
